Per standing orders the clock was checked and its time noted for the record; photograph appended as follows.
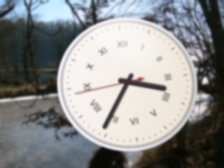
3:35:44
